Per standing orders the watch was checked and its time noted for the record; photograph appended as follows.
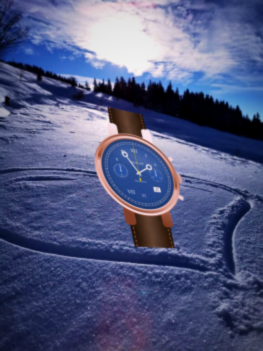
1:55
